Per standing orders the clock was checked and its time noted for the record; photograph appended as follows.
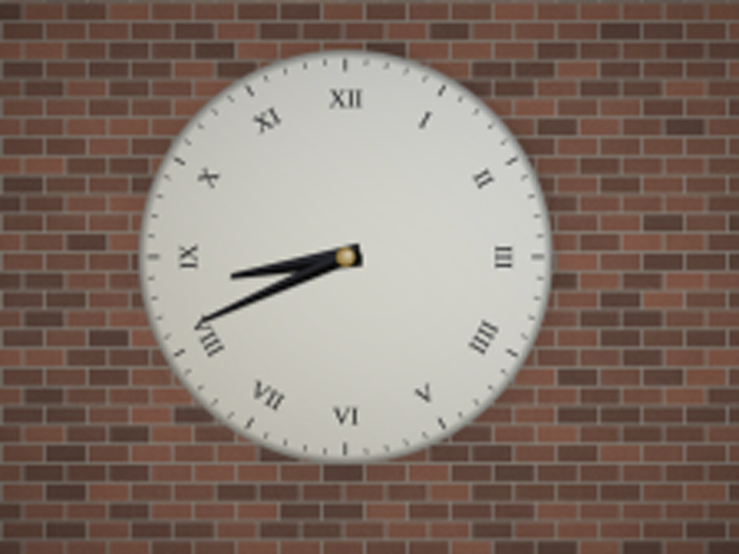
8:41
